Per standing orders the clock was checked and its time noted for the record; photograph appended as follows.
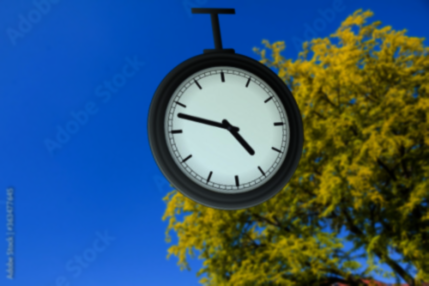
4:48
